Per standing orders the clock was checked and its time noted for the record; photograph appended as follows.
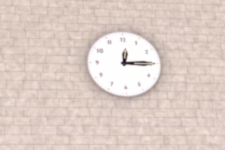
12:15
